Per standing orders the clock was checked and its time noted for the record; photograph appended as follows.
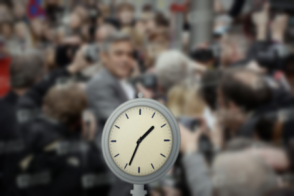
1:34
